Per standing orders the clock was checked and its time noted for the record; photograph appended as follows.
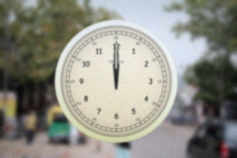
12:00
